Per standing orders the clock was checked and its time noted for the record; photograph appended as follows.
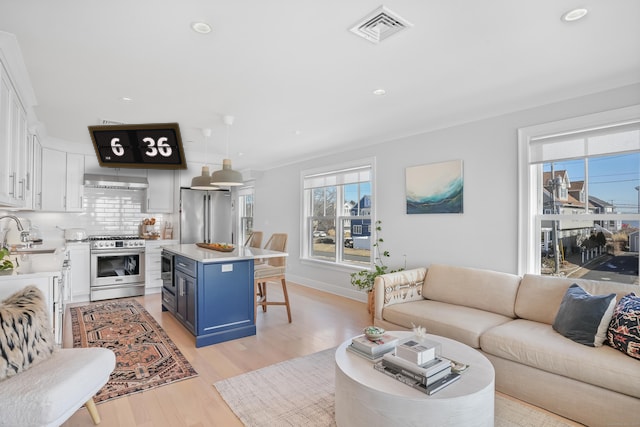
6:36
